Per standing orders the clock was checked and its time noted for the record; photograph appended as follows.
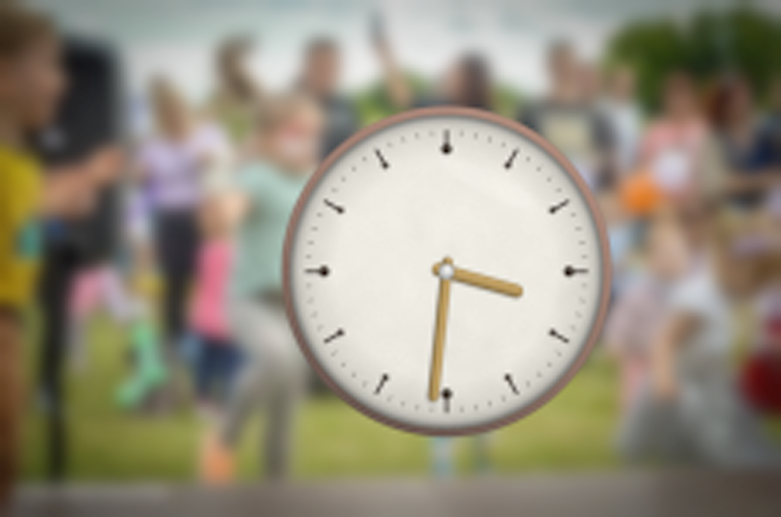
3:31
